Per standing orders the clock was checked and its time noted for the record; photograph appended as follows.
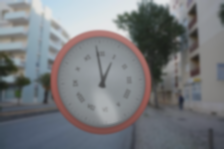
12:59
